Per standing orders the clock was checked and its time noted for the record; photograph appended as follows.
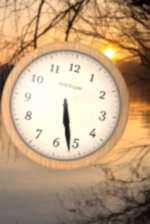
5:27
